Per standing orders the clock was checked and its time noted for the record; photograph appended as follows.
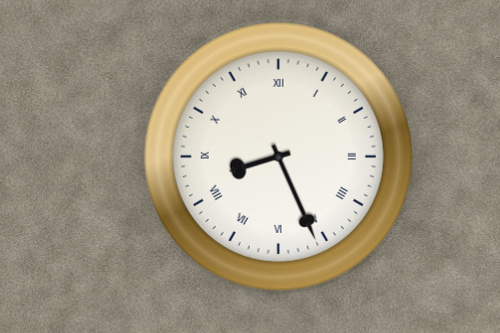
8:26
